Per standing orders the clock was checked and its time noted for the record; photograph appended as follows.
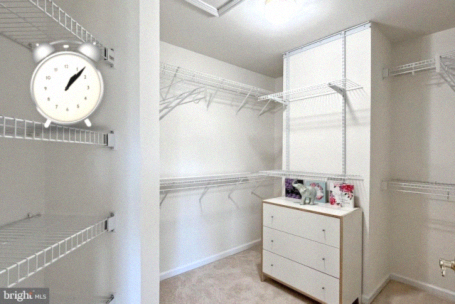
1:07
